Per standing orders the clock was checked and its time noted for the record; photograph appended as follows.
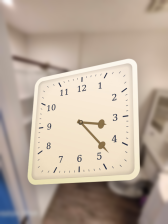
3:23
